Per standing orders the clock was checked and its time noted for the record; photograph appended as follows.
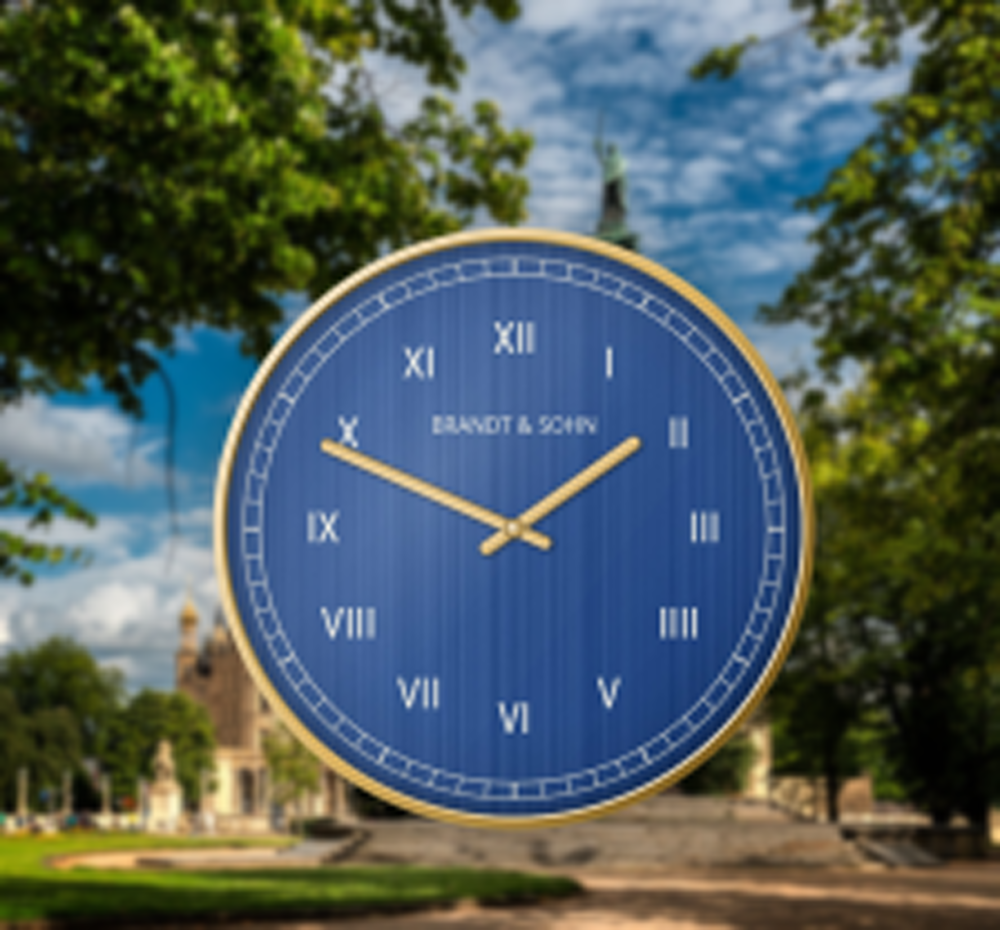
1:49
